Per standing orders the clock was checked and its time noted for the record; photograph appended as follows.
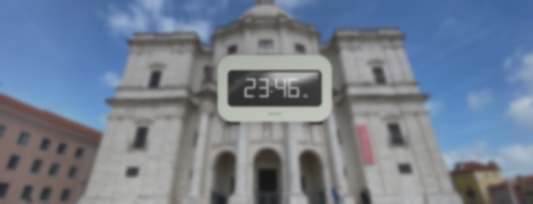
23:46
